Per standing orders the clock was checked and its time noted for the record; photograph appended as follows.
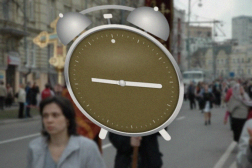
9:16
